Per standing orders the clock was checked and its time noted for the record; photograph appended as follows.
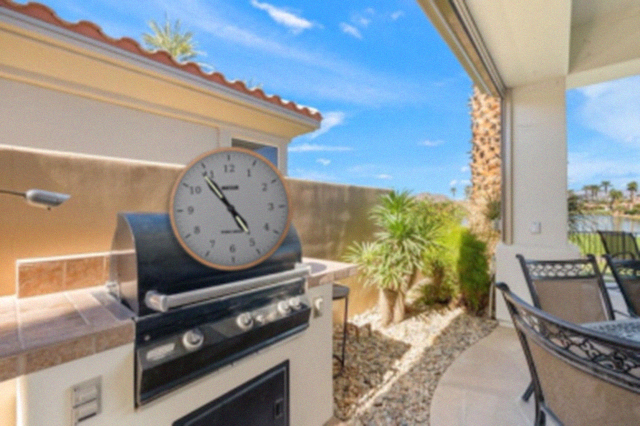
4:54
